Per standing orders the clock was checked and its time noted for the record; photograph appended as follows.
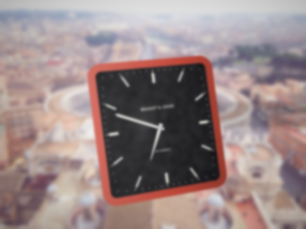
6:49
